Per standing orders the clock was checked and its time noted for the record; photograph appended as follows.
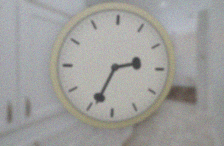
2:34
